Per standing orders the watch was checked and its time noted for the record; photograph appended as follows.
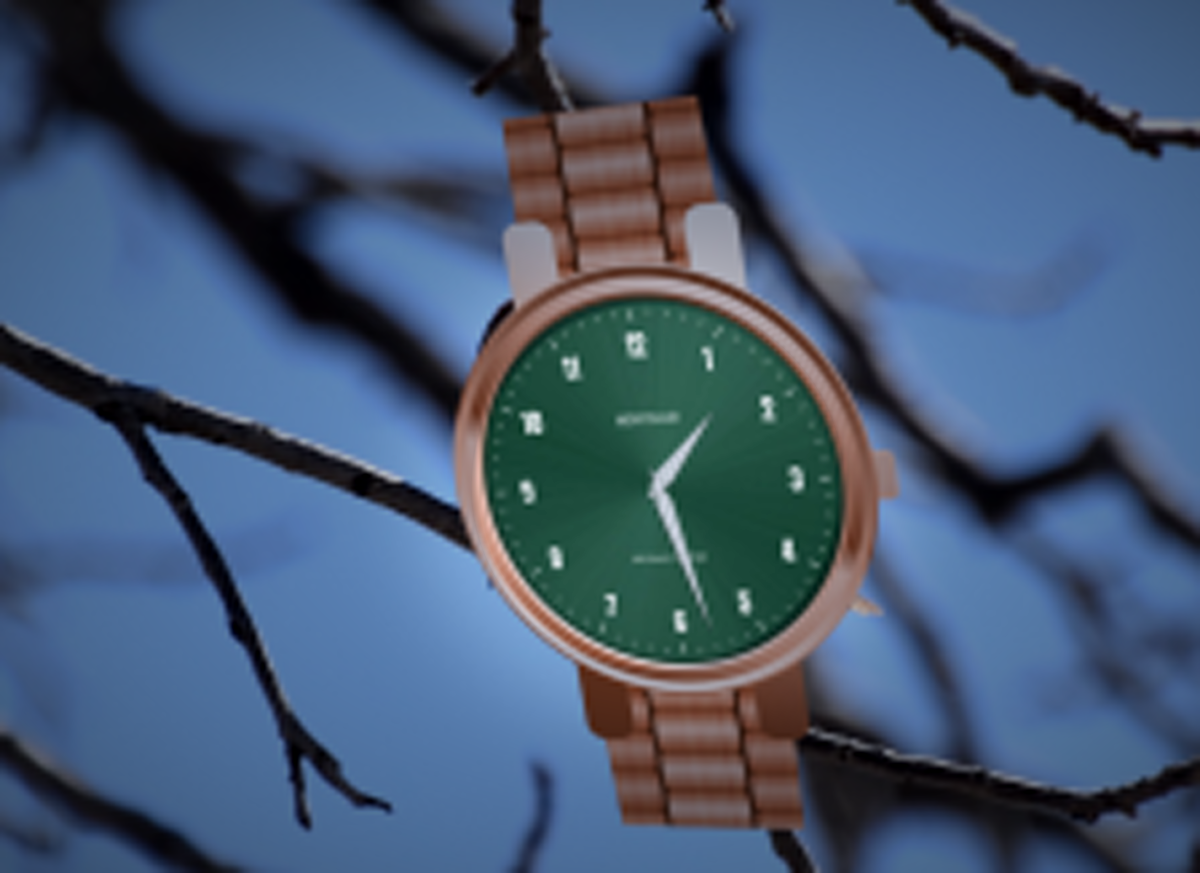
1:28
